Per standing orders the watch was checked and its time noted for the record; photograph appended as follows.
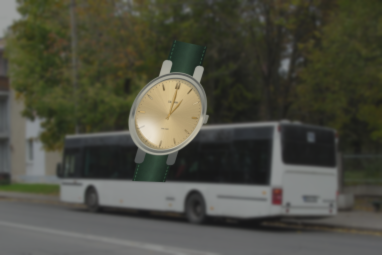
1:00
